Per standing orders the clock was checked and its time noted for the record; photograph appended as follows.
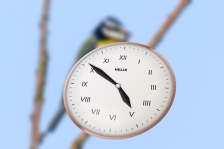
4:51
